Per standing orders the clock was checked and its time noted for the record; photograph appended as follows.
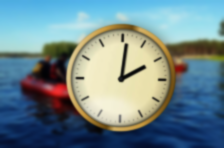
2:01
